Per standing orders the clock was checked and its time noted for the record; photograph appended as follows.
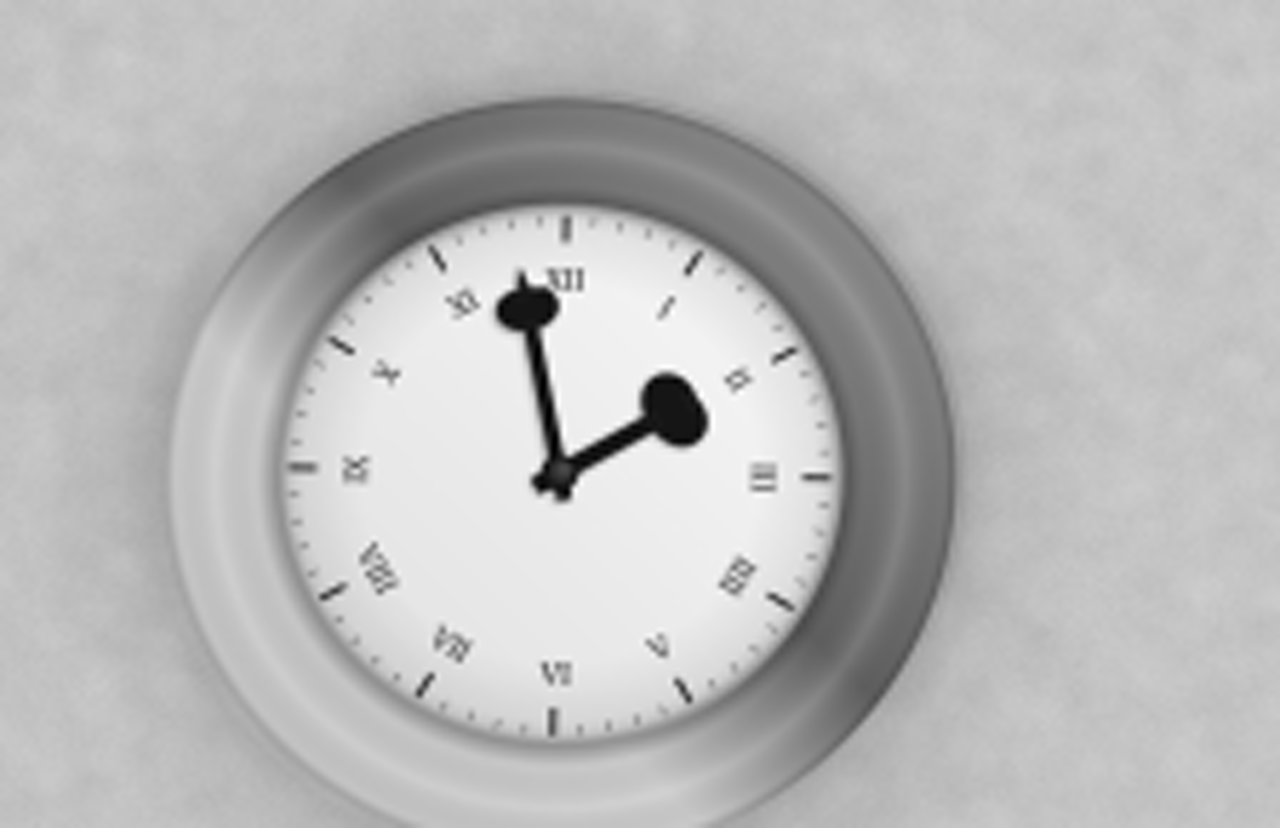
1:58
